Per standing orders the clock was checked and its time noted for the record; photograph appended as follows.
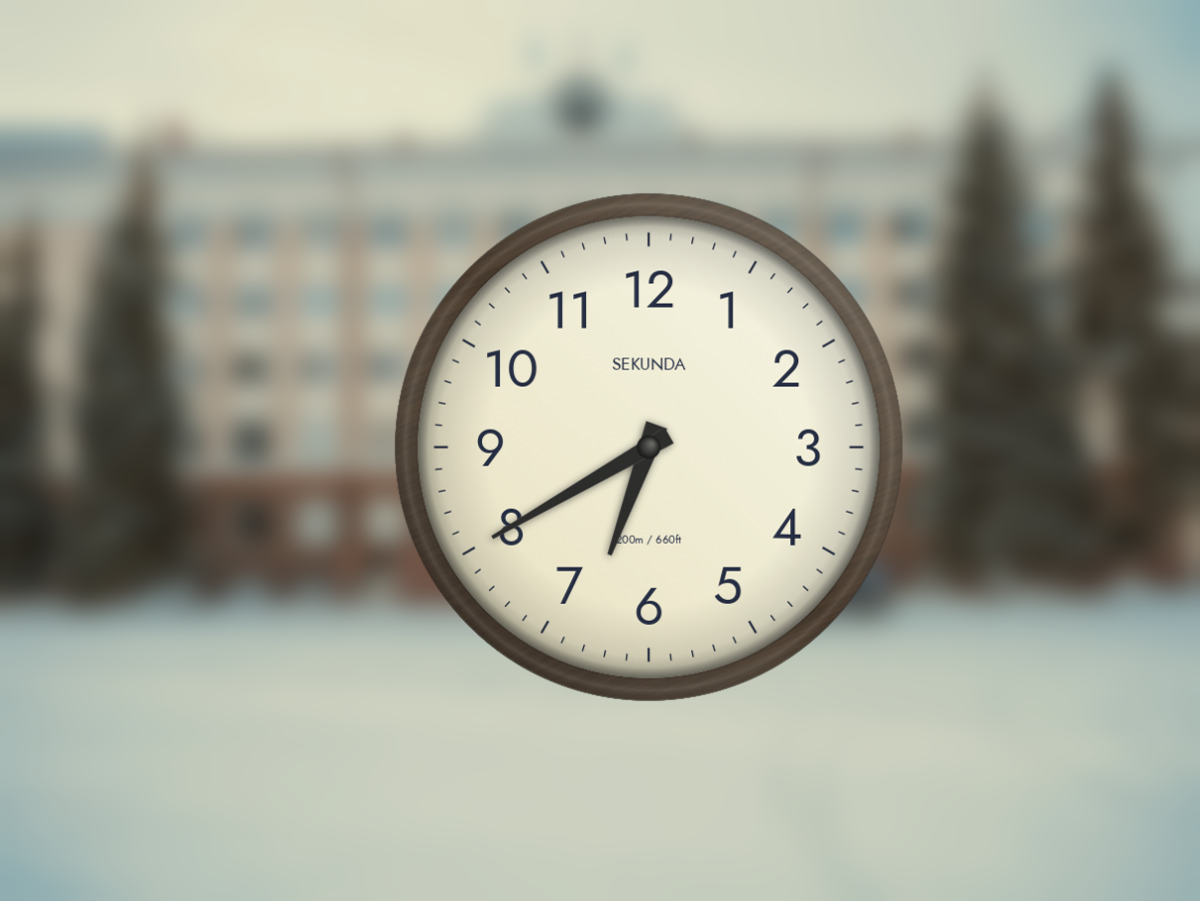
6:40
